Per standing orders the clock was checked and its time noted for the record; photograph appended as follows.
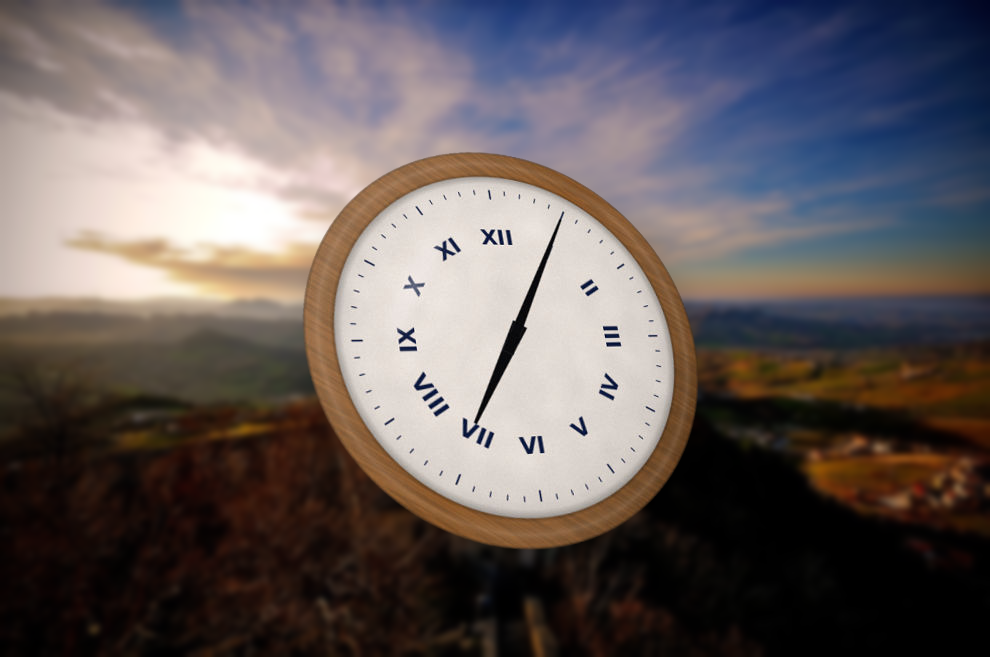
7:05
